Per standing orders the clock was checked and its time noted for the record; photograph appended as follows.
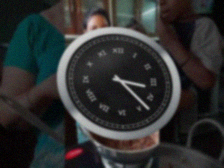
3:23
